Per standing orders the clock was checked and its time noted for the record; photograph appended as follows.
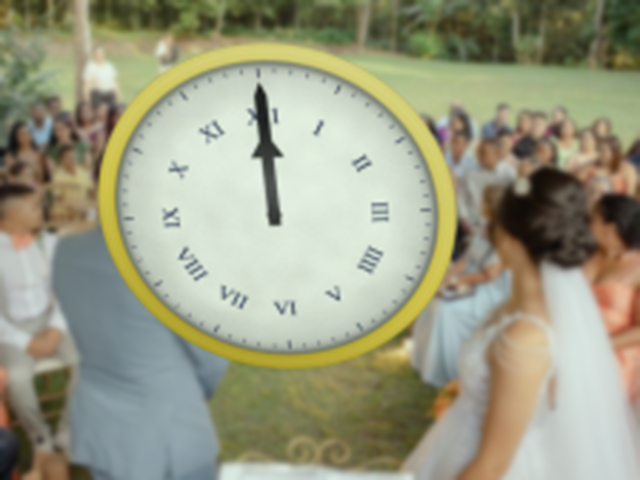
12:00
